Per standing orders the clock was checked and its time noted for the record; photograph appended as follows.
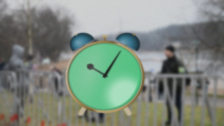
10:05
